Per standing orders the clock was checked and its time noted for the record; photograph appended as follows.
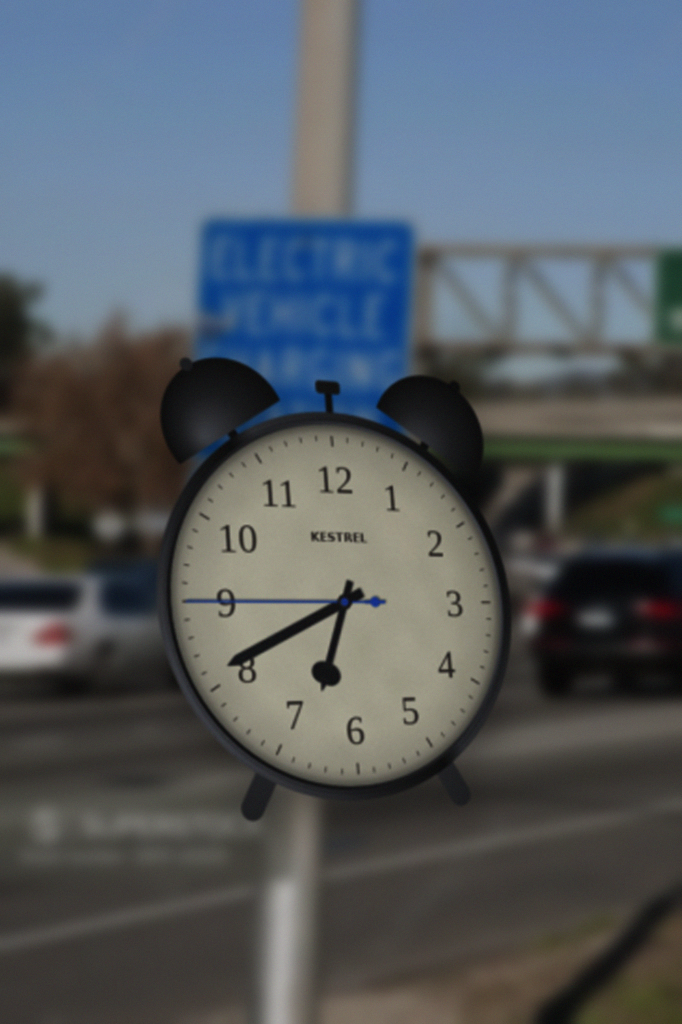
6:40:45
